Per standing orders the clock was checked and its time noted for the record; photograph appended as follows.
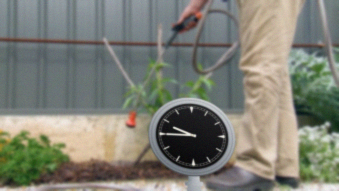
9:45
